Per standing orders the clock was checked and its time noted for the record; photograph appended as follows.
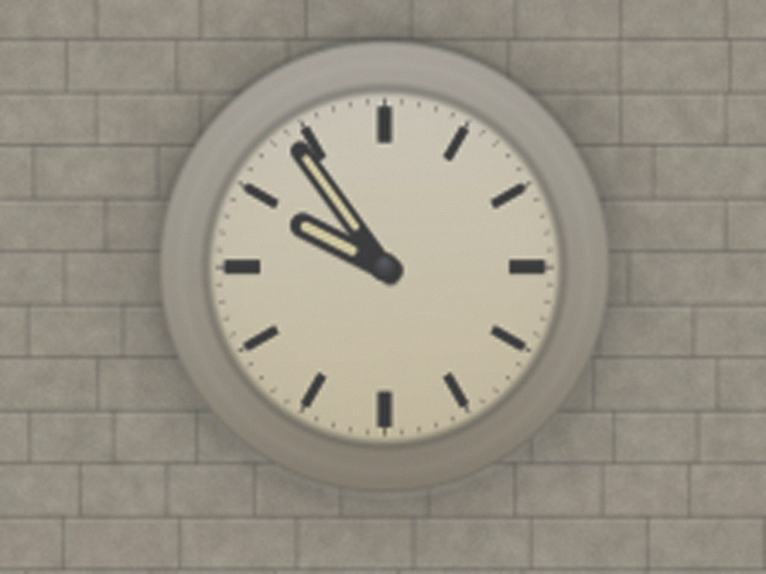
9:54
